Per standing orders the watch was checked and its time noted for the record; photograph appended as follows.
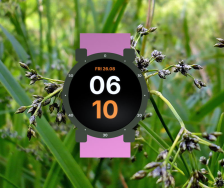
6:10
